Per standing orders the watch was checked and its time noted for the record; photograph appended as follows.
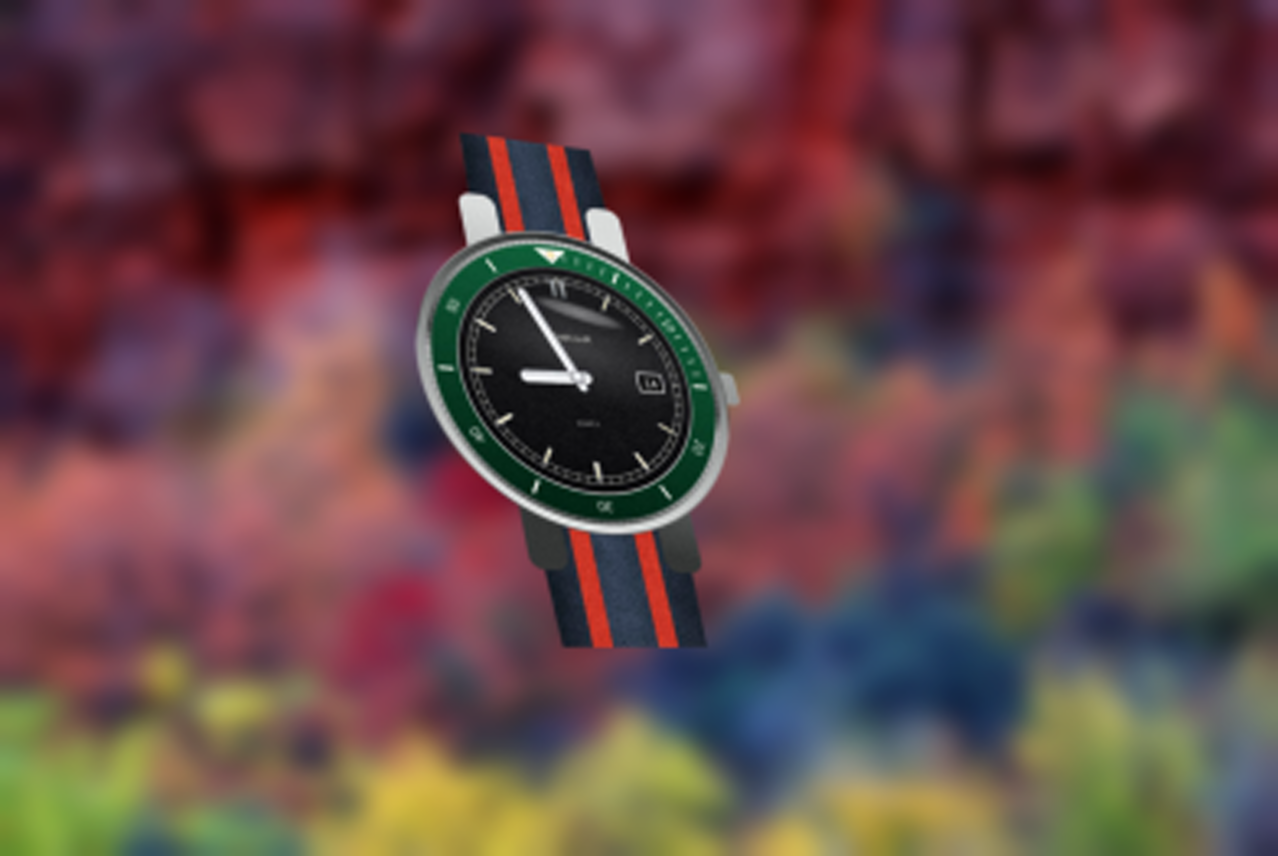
8:56
